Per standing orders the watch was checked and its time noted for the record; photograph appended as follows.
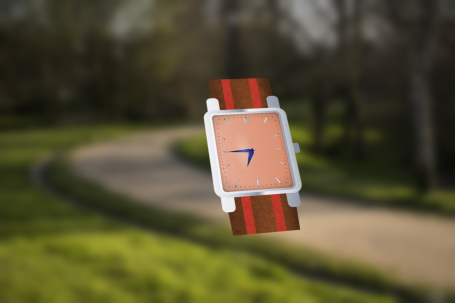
6:45
